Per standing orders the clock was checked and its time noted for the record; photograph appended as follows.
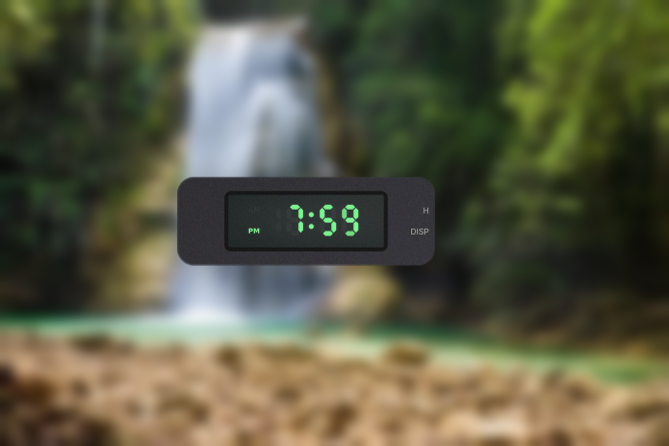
7:59
